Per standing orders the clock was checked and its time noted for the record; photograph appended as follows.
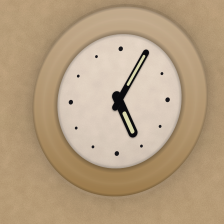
5:05
